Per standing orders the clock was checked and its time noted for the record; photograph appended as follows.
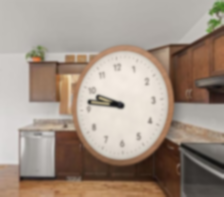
9:47
